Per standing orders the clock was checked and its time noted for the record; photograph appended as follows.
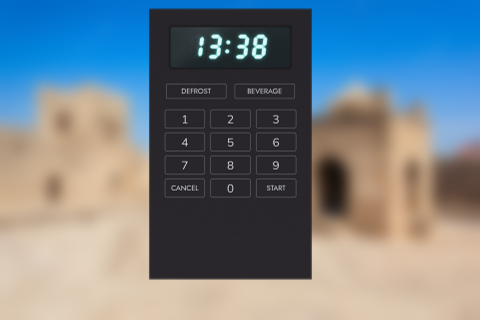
13:38
